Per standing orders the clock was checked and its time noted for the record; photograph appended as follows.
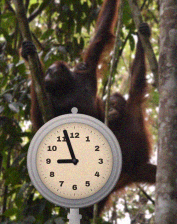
8:57
